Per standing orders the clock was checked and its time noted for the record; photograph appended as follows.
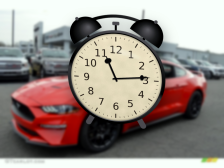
11:14
